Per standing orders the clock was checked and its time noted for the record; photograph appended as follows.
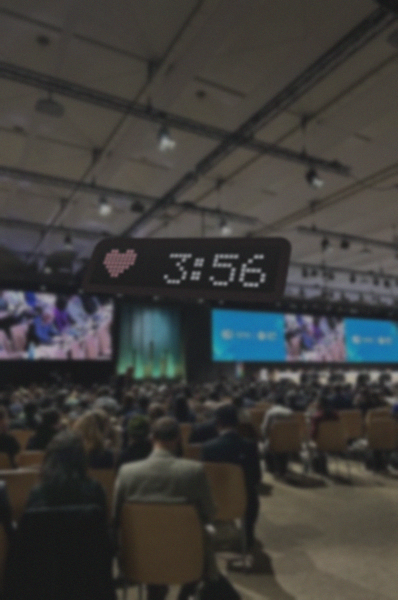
3:56
